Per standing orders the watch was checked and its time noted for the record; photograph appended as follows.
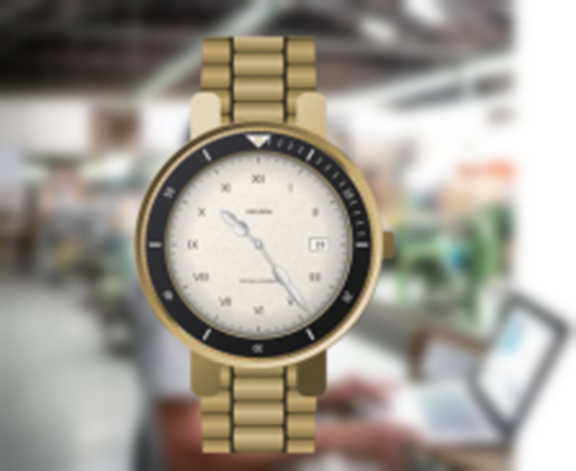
10:24
